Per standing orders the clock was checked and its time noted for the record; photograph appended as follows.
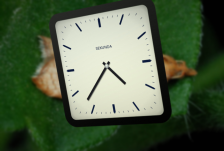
4:37
